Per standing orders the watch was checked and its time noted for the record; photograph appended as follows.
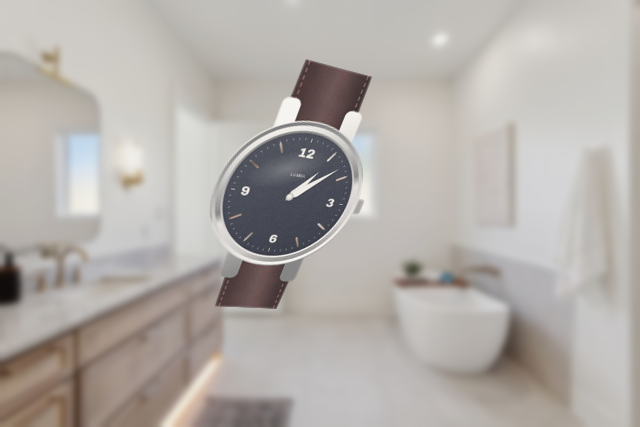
1:08
